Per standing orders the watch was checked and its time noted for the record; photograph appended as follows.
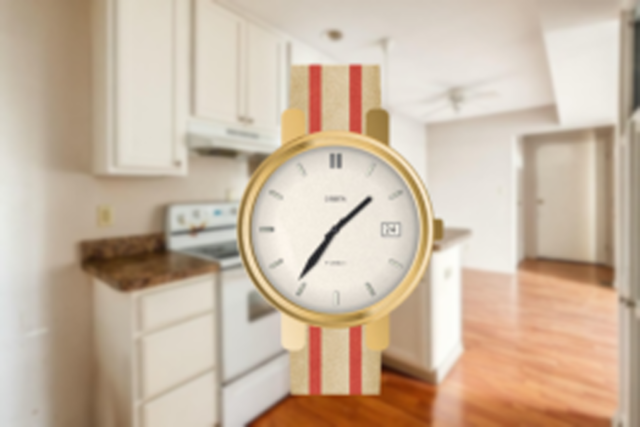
1:36
